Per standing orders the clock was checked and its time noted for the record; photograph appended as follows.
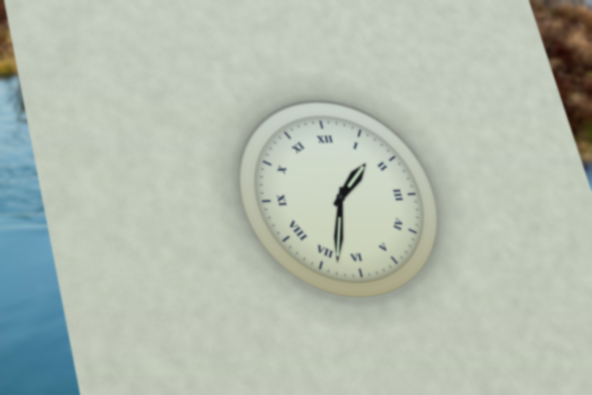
1:33
